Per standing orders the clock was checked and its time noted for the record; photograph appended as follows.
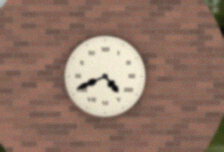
4:41
